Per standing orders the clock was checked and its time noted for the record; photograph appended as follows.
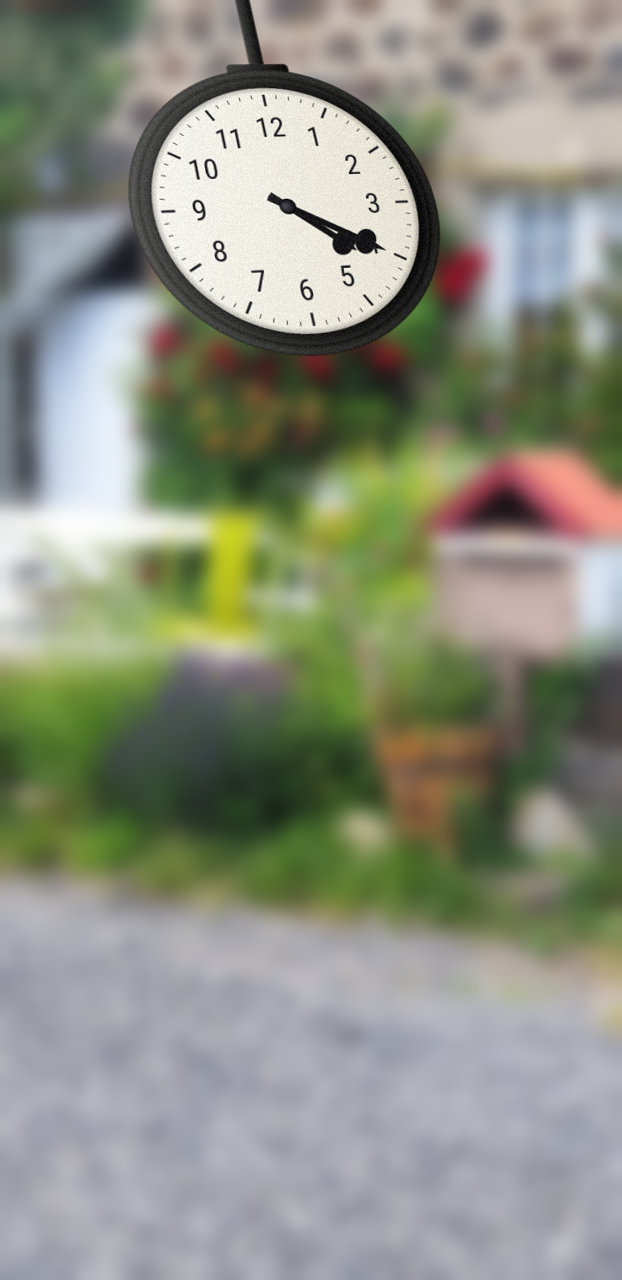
4:20
